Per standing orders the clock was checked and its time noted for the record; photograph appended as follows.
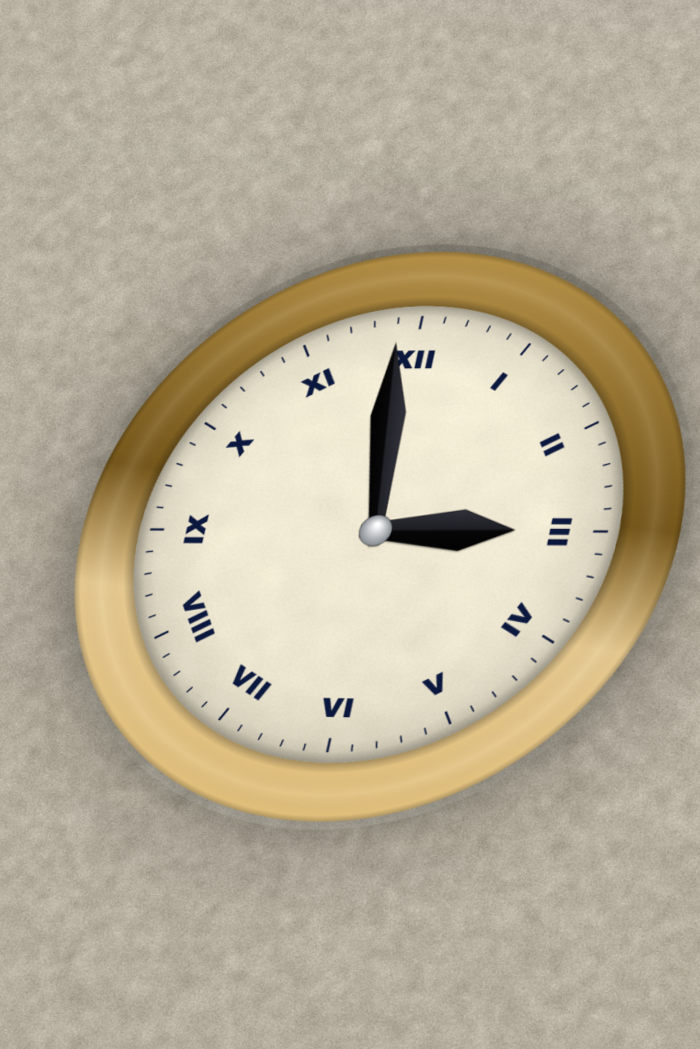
2:59
